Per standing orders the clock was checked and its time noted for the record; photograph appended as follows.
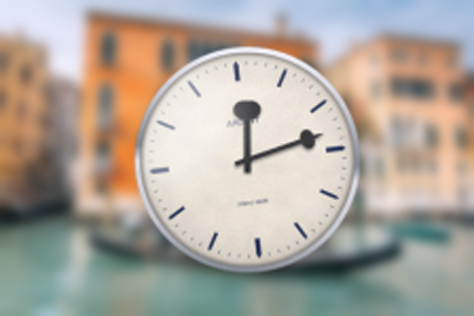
12:13
